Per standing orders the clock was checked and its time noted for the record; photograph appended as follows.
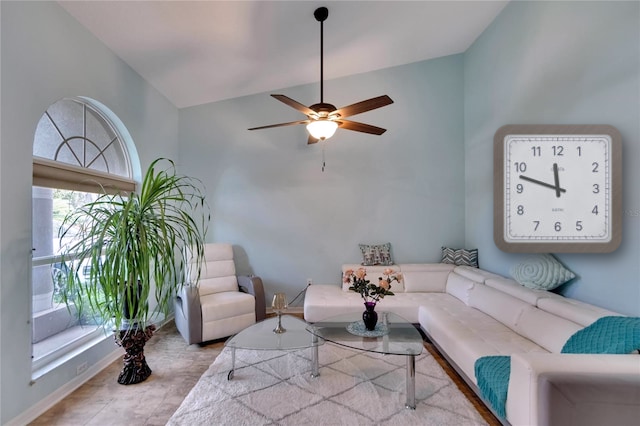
11:48
